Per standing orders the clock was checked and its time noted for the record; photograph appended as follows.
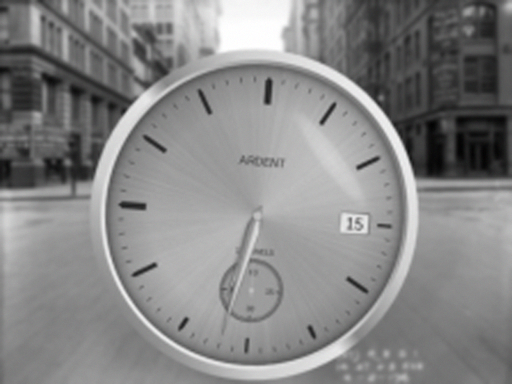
6:32
